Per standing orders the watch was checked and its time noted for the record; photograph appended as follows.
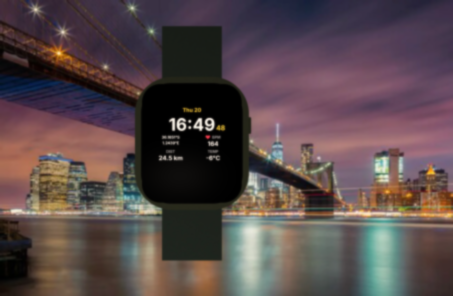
16:49
